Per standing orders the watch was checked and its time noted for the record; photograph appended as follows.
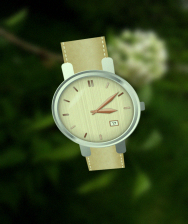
3:09
